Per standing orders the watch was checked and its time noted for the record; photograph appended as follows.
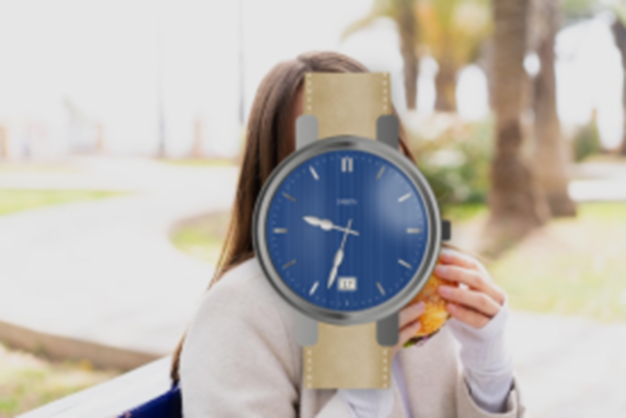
9:33
